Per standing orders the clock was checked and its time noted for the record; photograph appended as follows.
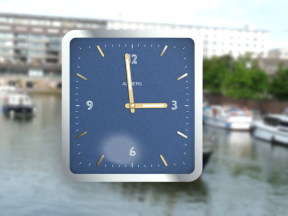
2:59
